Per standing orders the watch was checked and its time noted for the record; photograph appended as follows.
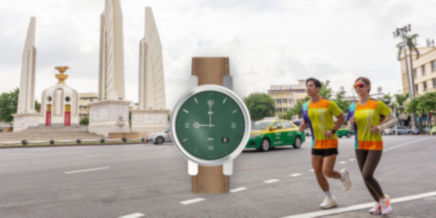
9:00
